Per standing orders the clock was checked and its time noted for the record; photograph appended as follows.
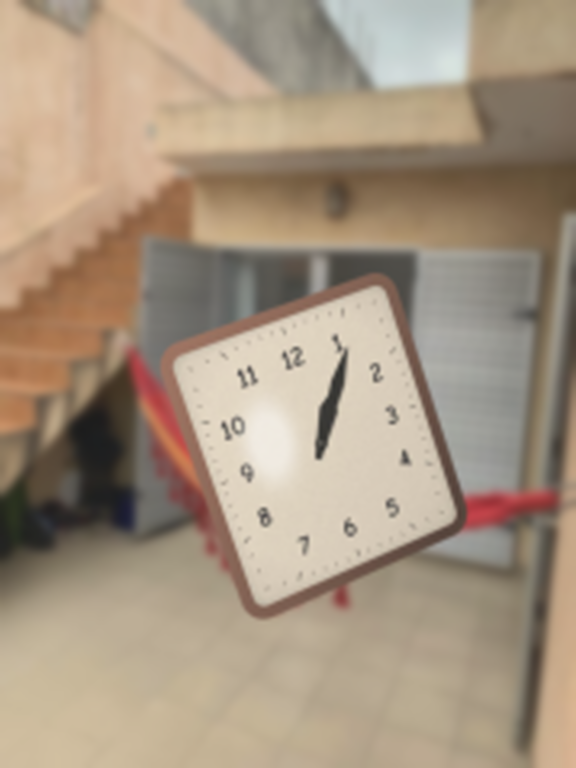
1:06
